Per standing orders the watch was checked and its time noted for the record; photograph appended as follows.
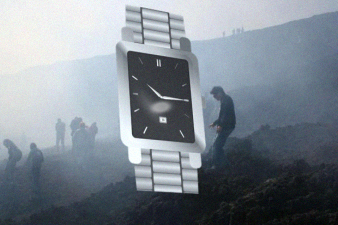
10:15
